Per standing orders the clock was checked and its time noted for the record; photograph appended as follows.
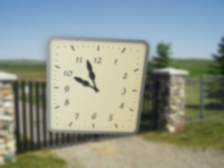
9:57
